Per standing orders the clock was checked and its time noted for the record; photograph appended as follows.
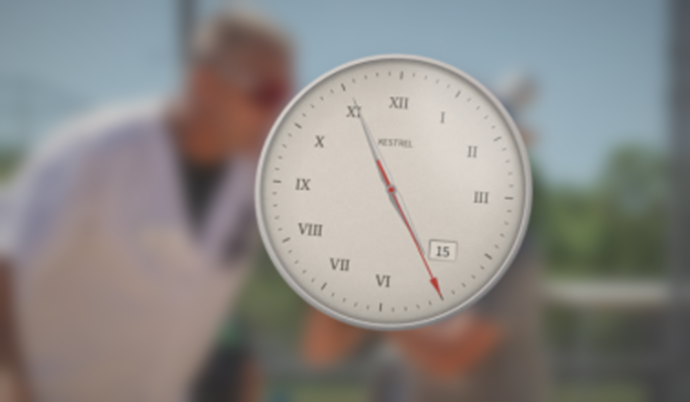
4:55:25
